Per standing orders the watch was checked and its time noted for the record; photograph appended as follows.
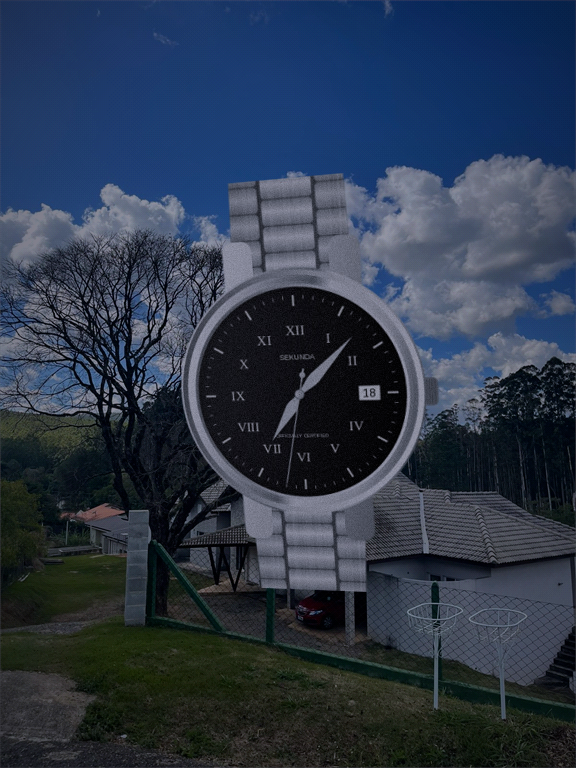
7:07:32
